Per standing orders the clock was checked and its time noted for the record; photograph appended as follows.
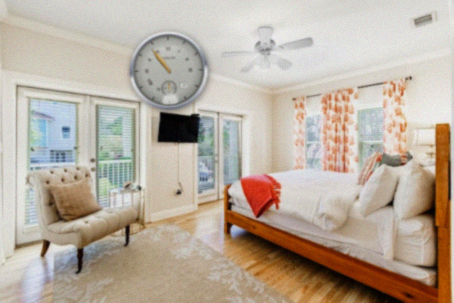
10:54
